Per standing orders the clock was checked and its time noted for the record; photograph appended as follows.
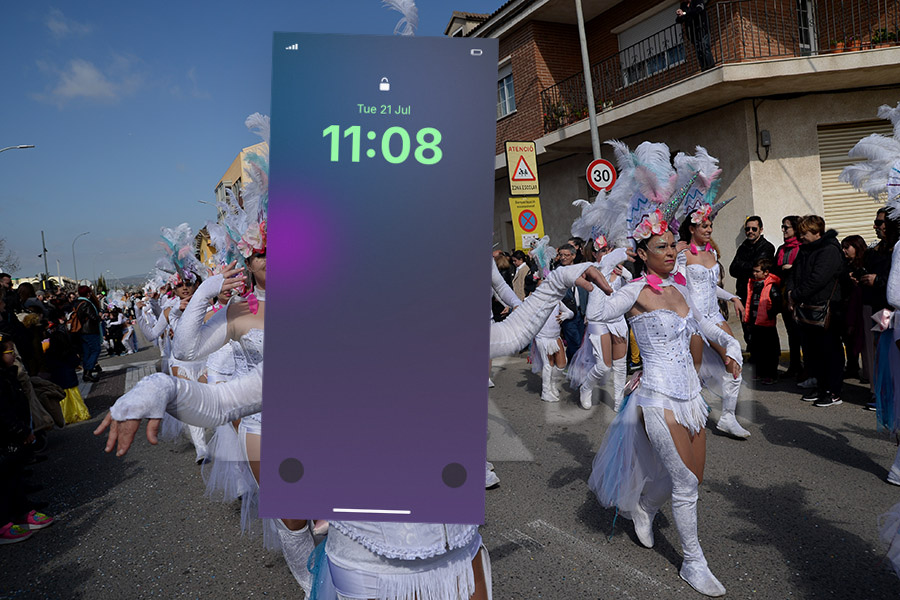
11:08
